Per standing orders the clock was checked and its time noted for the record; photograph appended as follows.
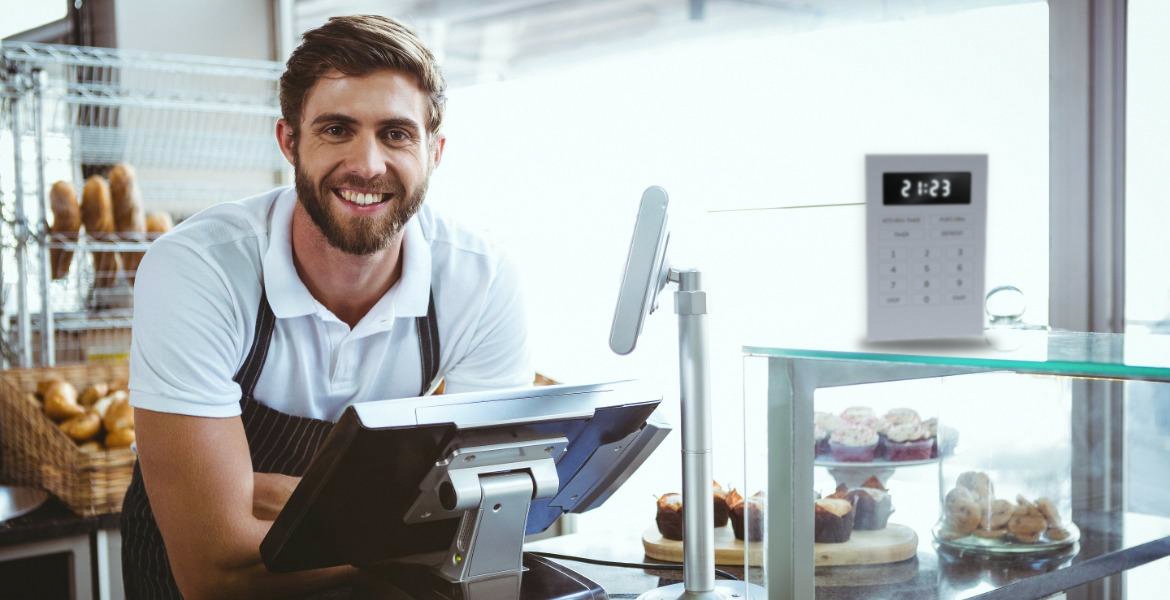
21:23
